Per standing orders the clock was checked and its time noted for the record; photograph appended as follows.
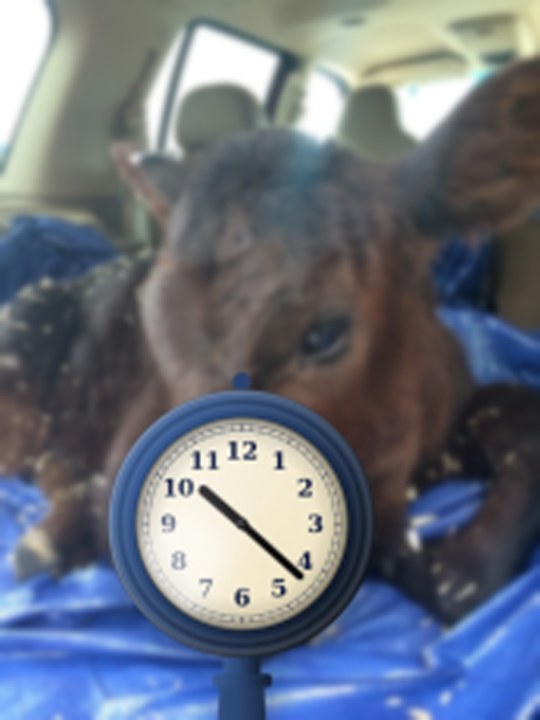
10:22
